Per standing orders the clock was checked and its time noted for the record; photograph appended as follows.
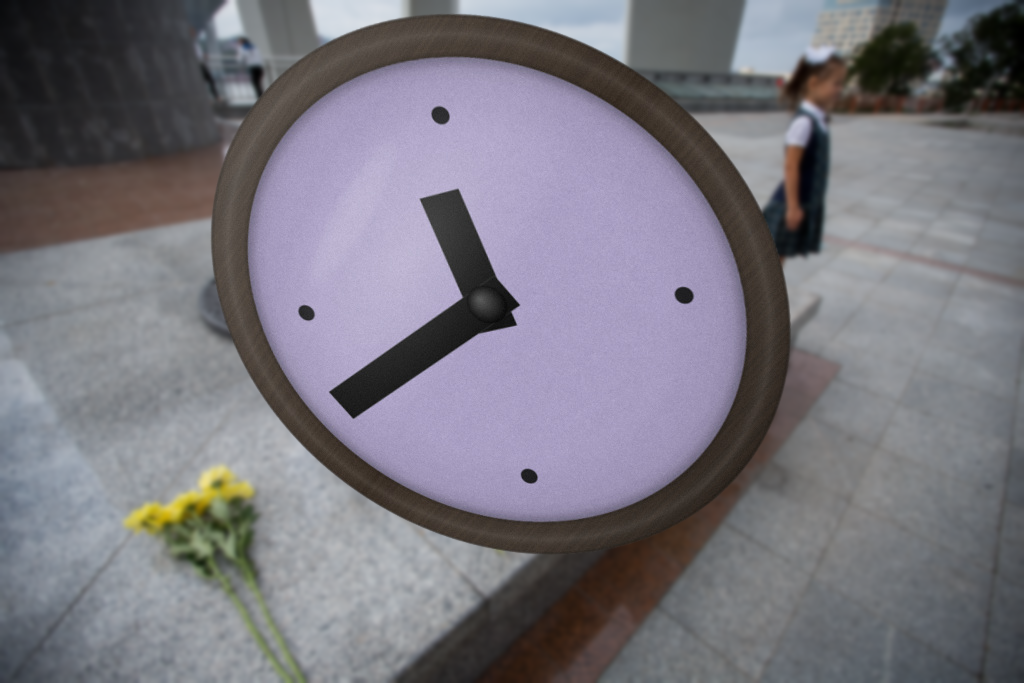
11:40
